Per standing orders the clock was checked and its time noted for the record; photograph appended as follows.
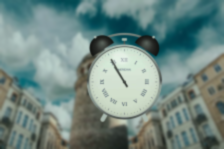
10:55
